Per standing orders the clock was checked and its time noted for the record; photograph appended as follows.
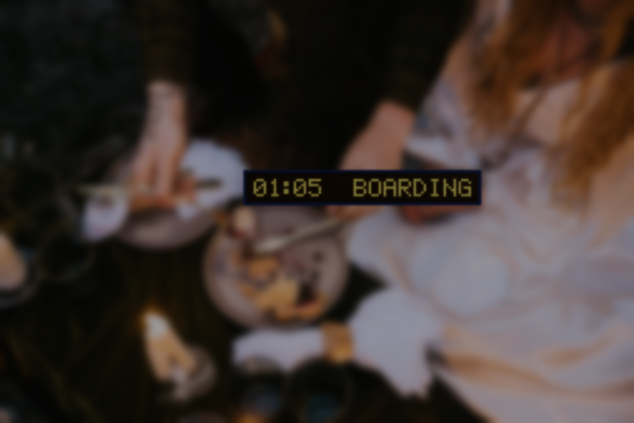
1:05
